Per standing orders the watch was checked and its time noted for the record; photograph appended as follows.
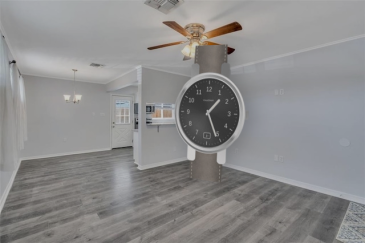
1:26
